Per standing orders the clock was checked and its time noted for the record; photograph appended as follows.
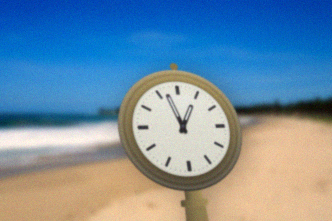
12:57
